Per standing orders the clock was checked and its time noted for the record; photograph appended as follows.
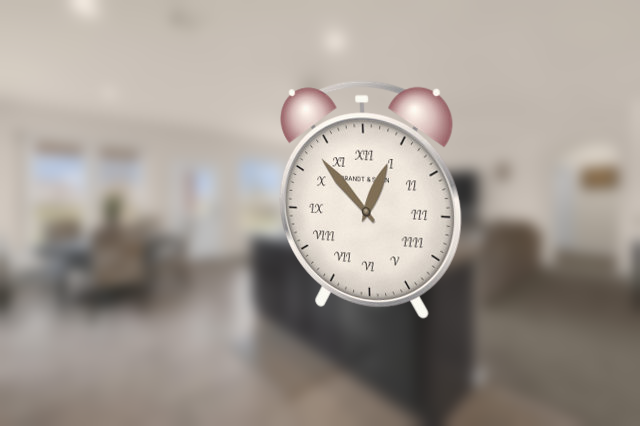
12:53
